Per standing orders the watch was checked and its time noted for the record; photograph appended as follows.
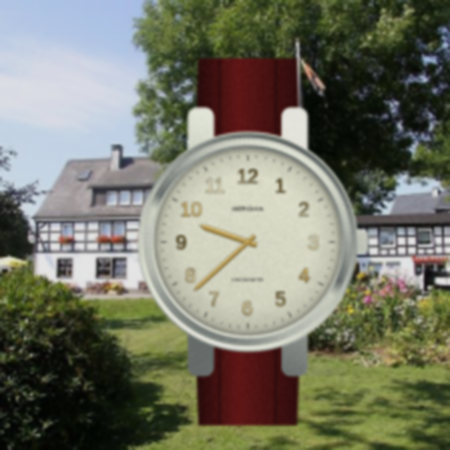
9:38
